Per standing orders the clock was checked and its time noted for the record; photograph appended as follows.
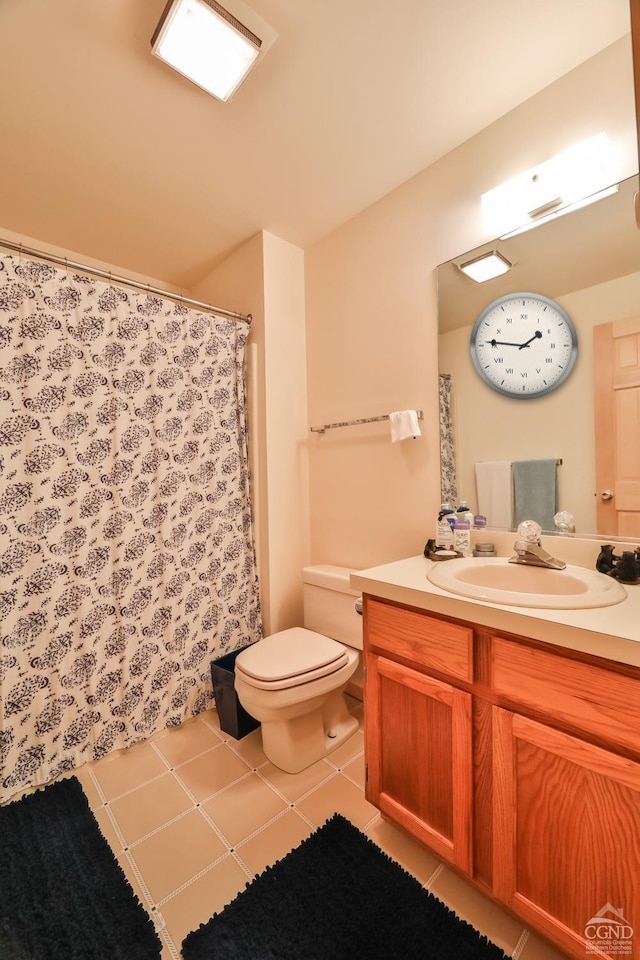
1:46
